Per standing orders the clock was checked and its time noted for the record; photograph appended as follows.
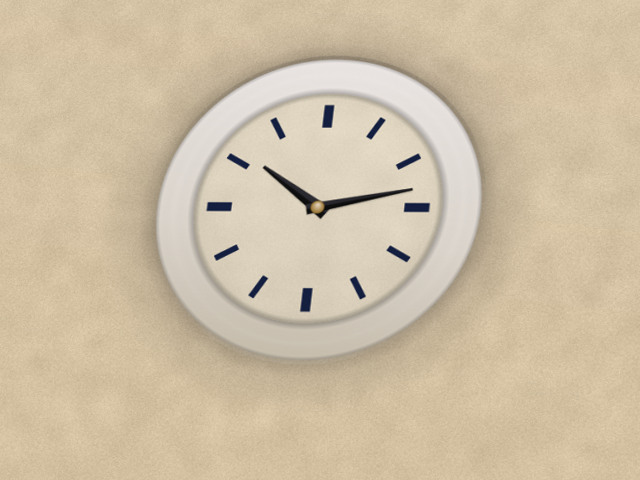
10:13
